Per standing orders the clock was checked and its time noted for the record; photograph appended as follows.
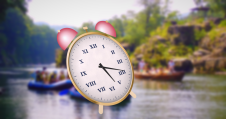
5:19
